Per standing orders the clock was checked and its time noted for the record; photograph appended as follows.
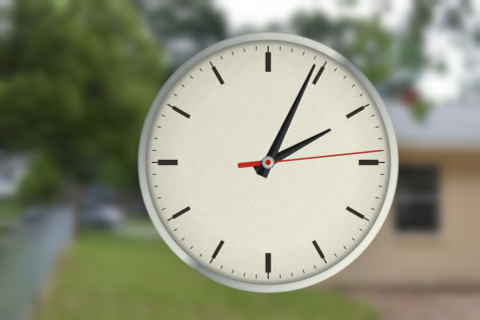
2:04:14
